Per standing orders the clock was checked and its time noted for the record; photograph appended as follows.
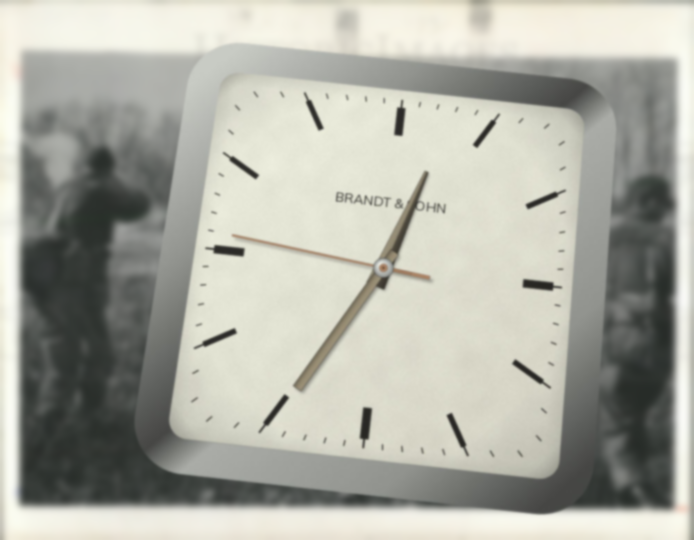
12:34:46
